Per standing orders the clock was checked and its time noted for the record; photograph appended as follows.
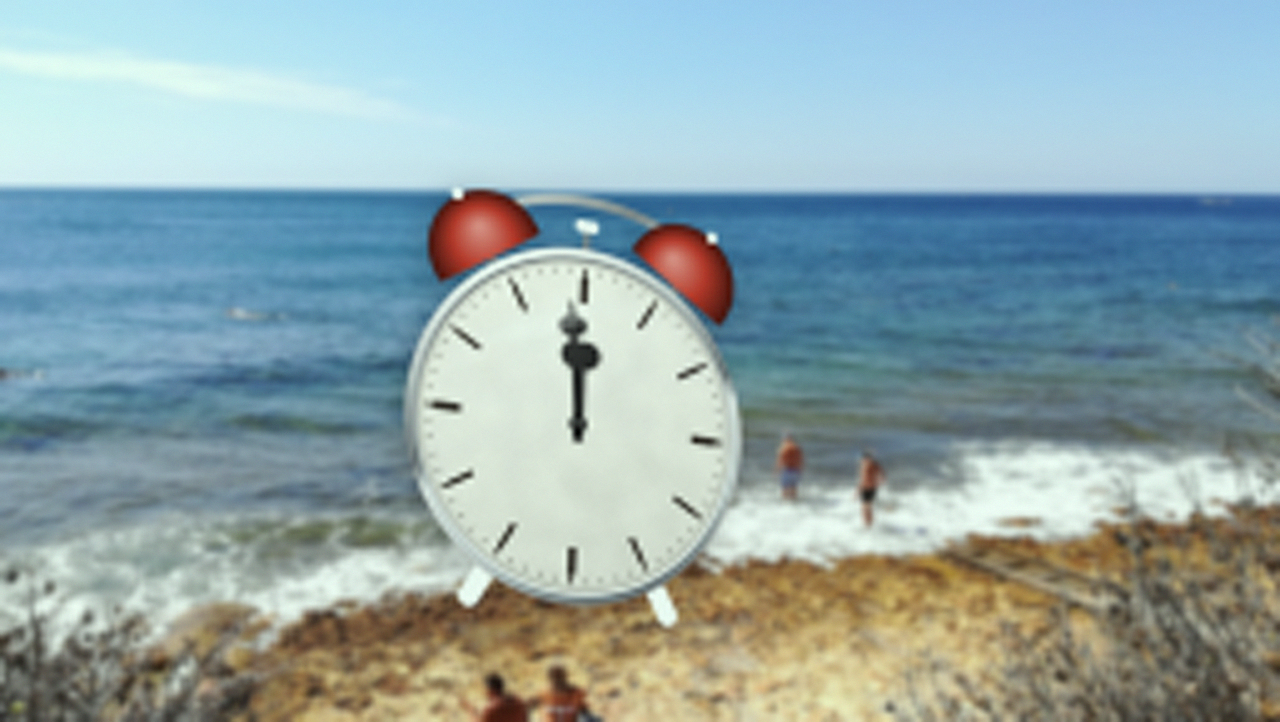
11:59
